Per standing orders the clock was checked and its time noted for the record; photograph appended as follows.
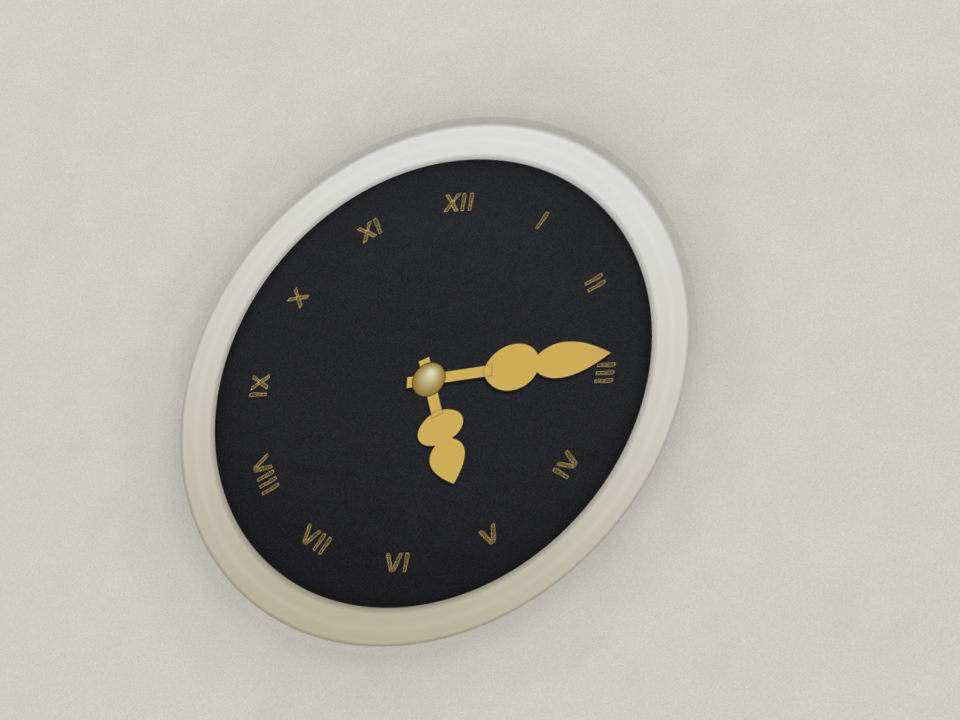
5:14
